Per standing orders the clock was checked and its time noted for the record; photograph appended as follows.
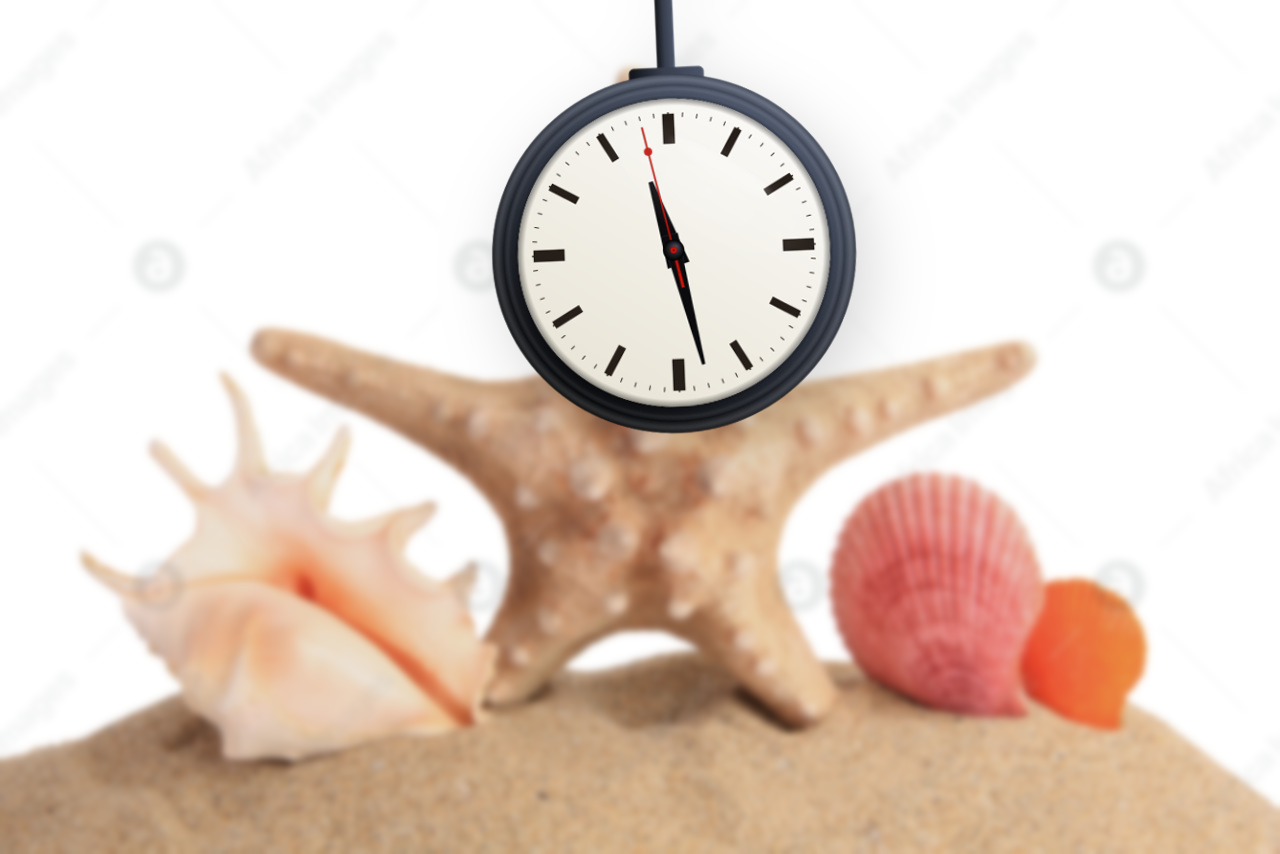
11:27:58
